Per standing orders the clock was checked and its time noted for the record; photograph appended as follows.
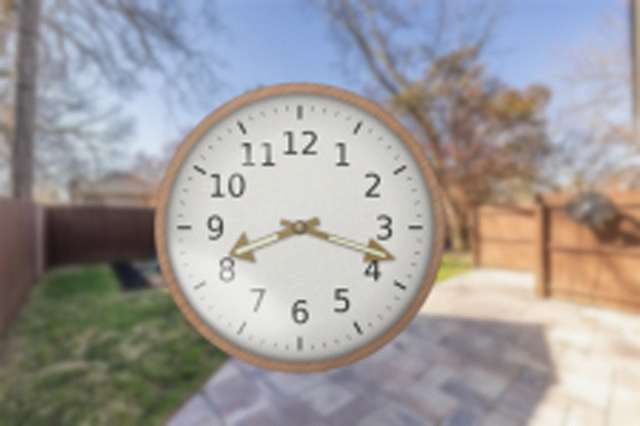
8:18
